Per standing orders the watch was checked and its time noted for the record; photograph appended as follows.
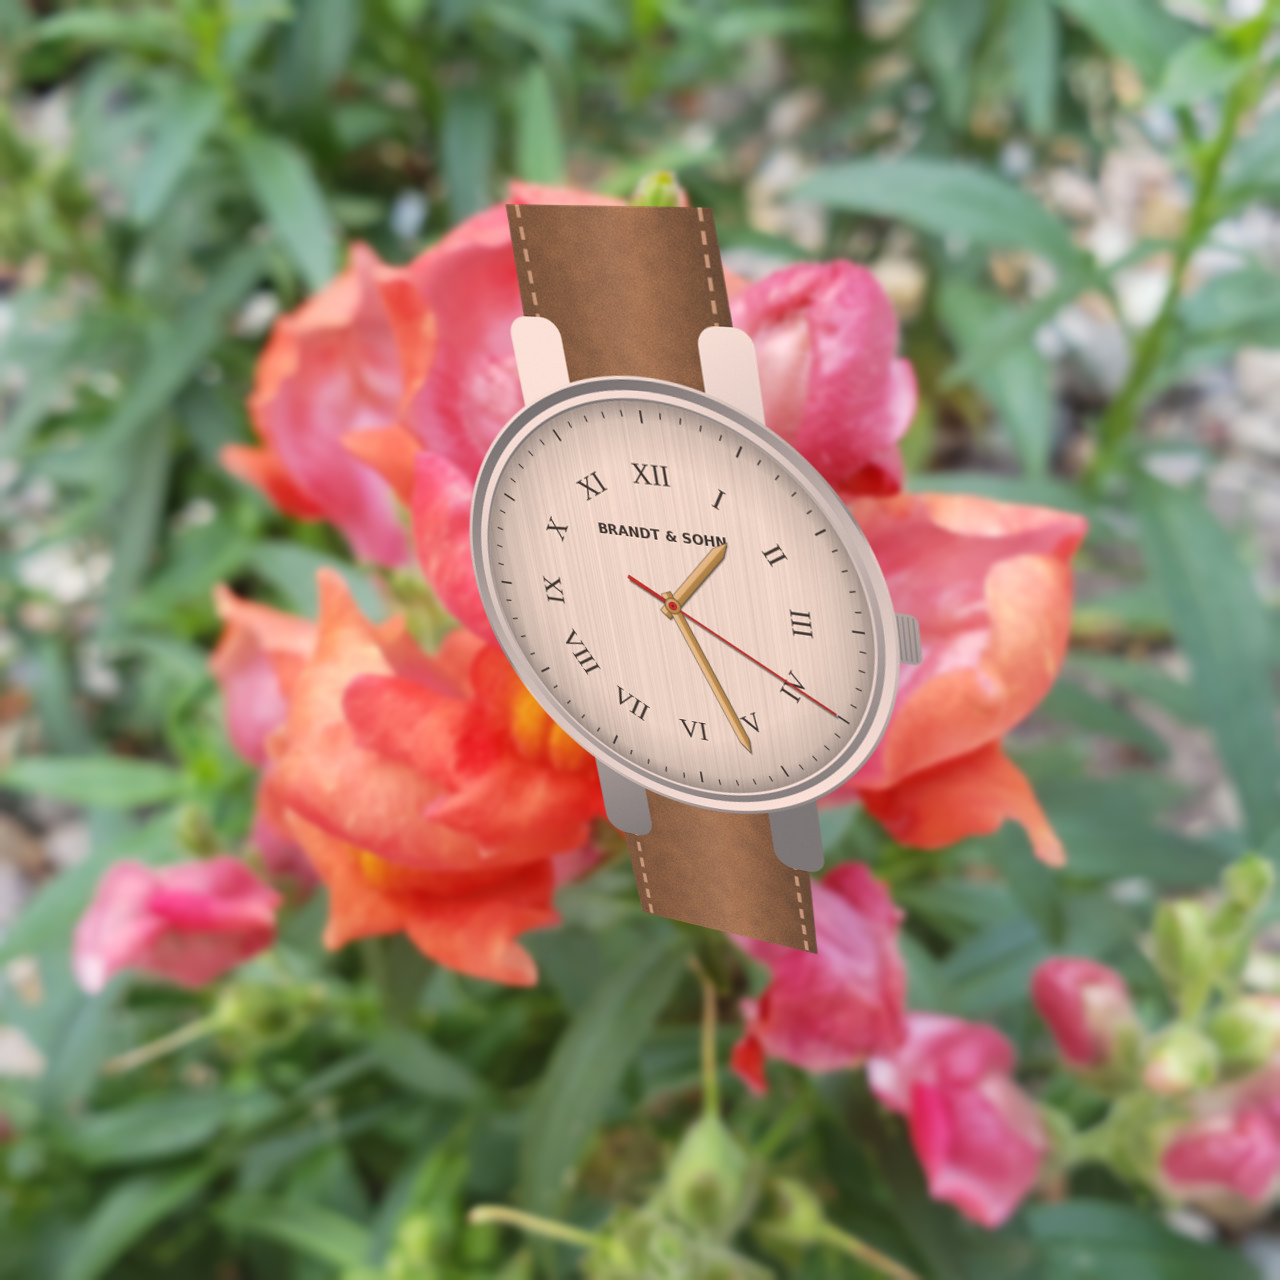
1:26:20
